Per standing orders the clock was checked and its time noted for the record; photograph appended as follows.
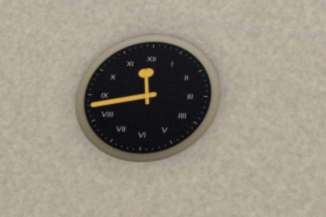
11:43
